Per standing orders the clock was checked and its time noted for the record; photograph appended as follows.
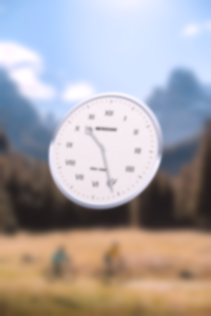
10:26
